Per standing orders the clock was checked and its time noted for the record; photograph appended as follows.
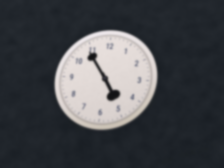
4:54
